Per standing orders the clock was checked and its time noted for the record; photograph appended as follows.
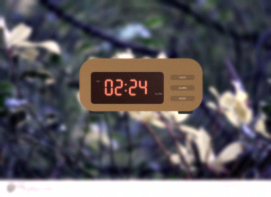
2:24
